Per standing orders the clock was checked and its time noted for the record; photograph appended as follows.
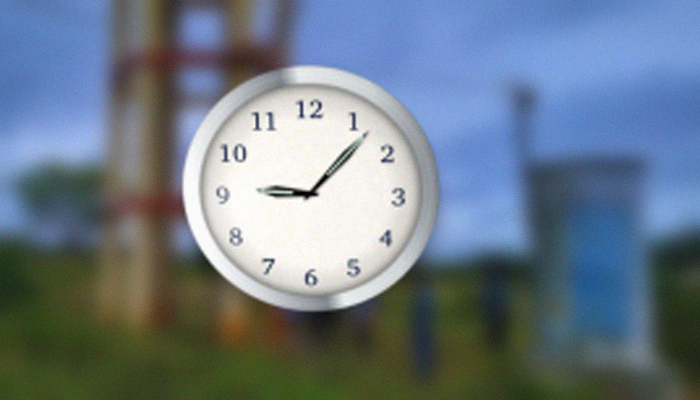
9:07
